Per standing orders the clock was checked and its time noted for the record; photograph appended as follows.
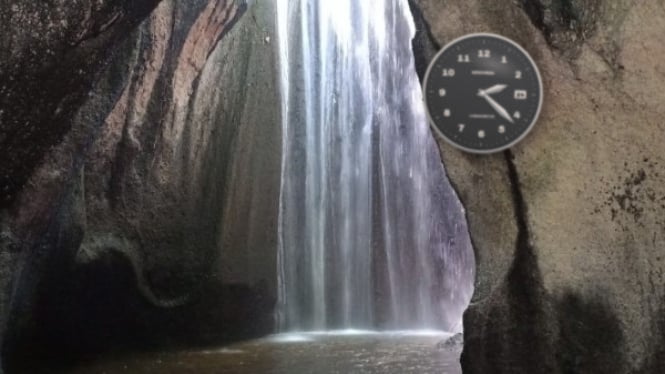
2:22
